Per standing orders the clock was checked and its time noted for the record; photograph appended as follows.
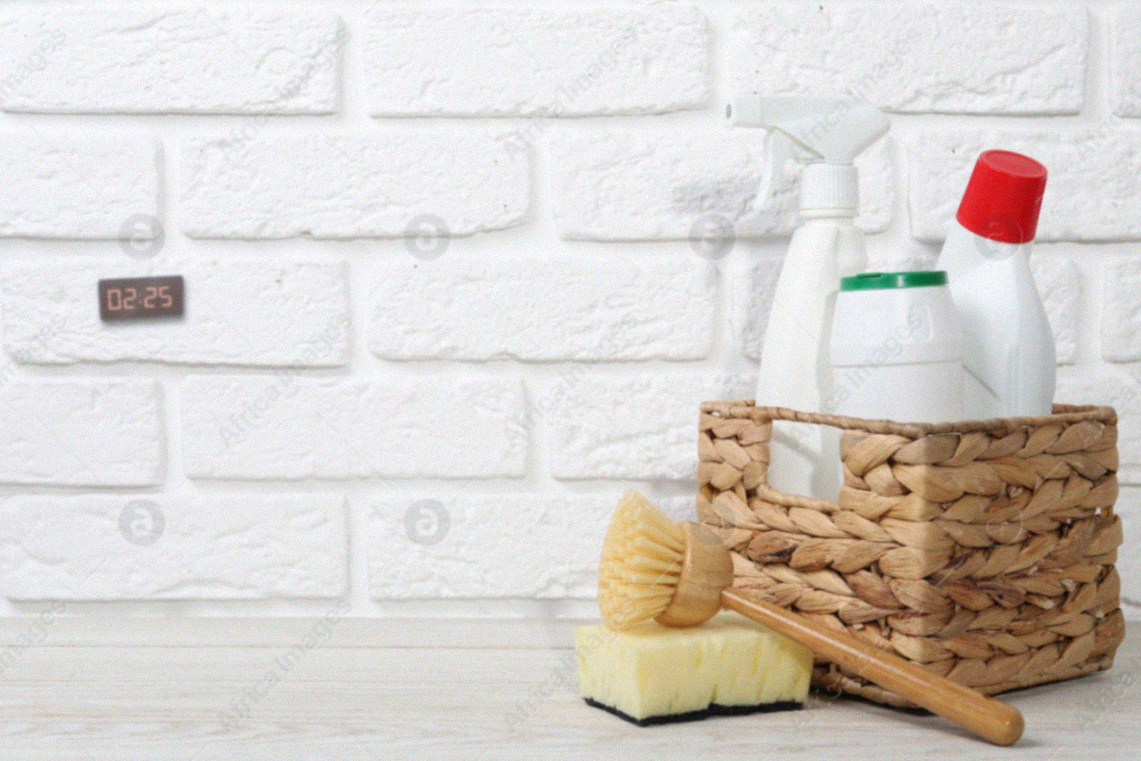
2:25
